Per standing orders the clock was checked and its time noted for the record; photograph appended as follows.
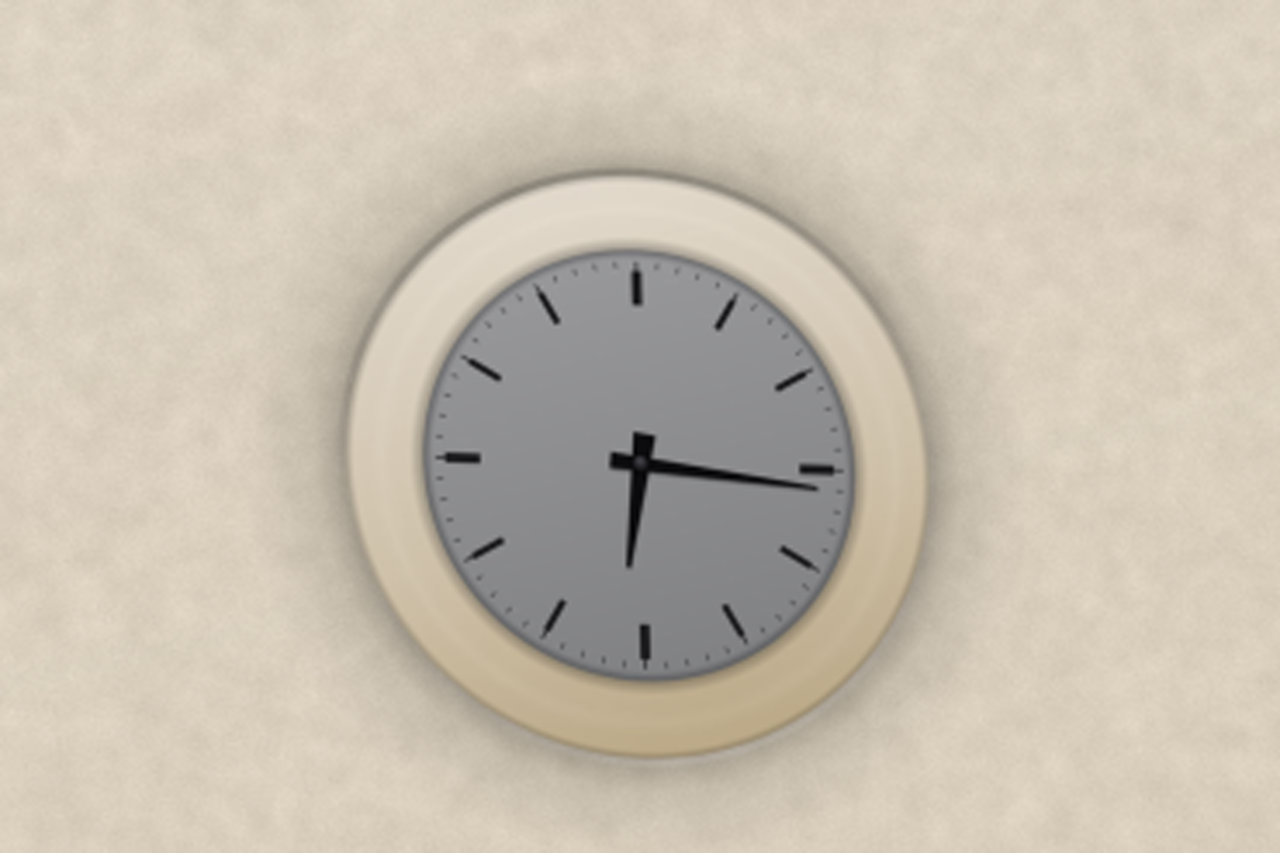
6:16
